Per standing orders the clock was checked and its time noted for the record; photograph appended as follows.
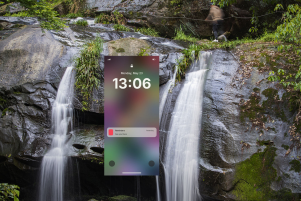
13:06
